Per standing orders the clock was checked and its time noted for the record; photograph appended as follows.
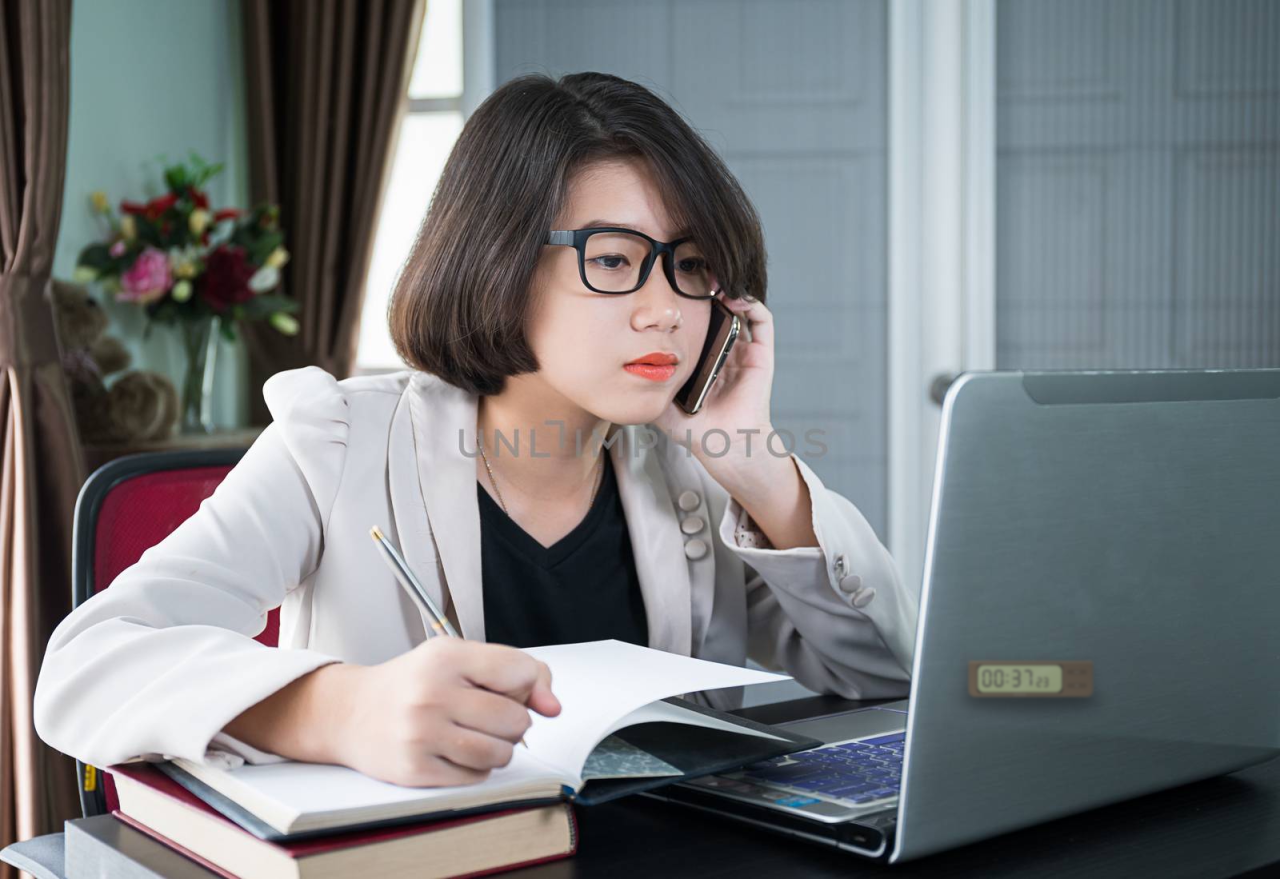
0:37
